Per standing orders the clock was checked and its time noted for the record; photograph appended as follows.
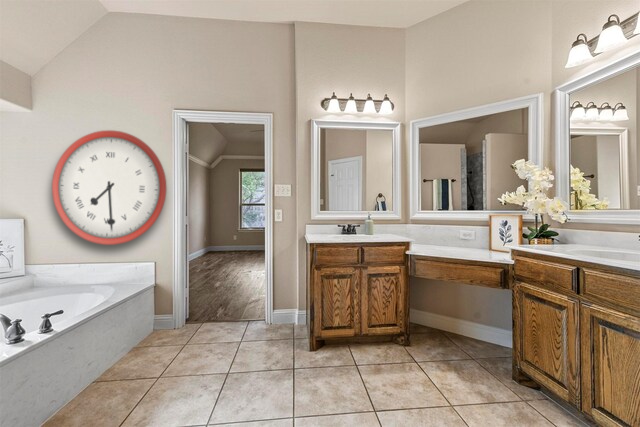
7:29
